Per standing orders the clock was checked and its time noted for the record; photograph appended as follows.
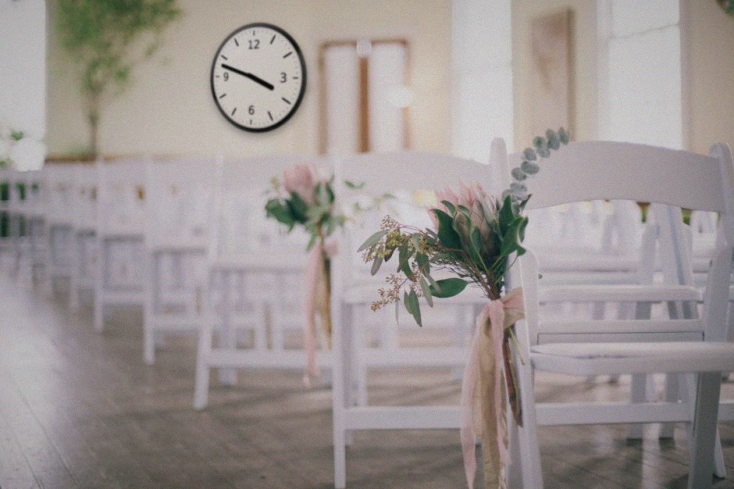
3:48
